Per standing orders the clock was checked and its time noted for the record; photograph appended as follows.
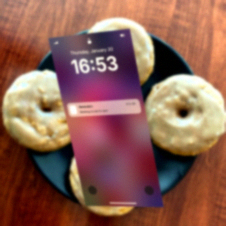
16:53
